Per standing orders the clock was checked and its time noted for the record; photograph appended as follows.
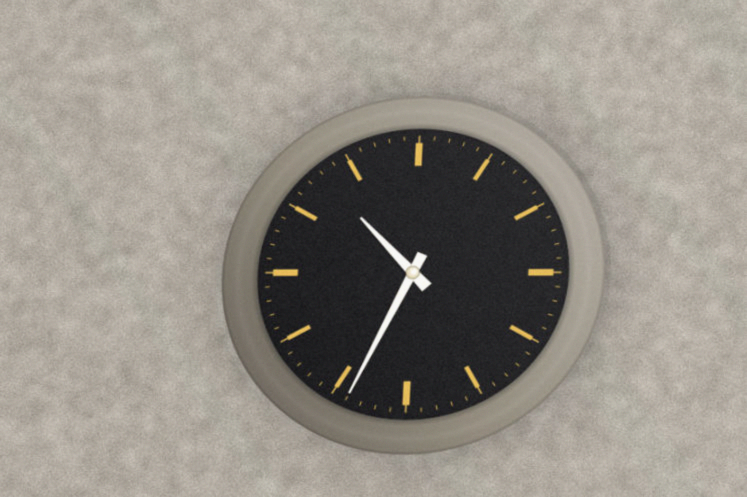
10:34
